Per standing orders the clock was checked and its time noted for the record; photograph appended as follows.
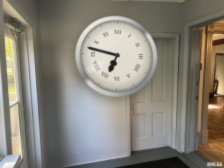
6:47
